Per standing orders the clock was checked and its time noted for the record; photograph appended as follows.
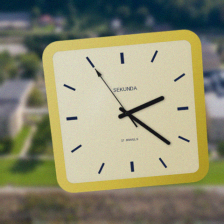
2:21:55
